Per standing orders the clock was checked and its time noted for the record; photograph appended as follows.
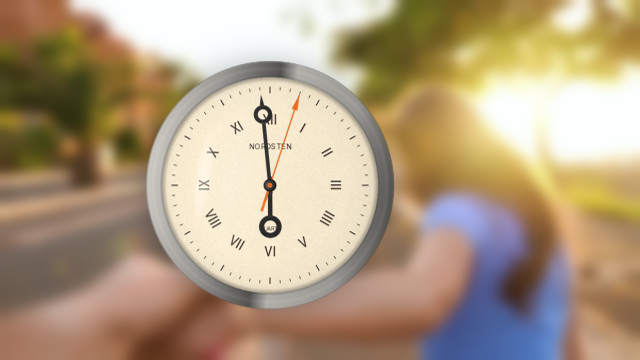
5:59:03
